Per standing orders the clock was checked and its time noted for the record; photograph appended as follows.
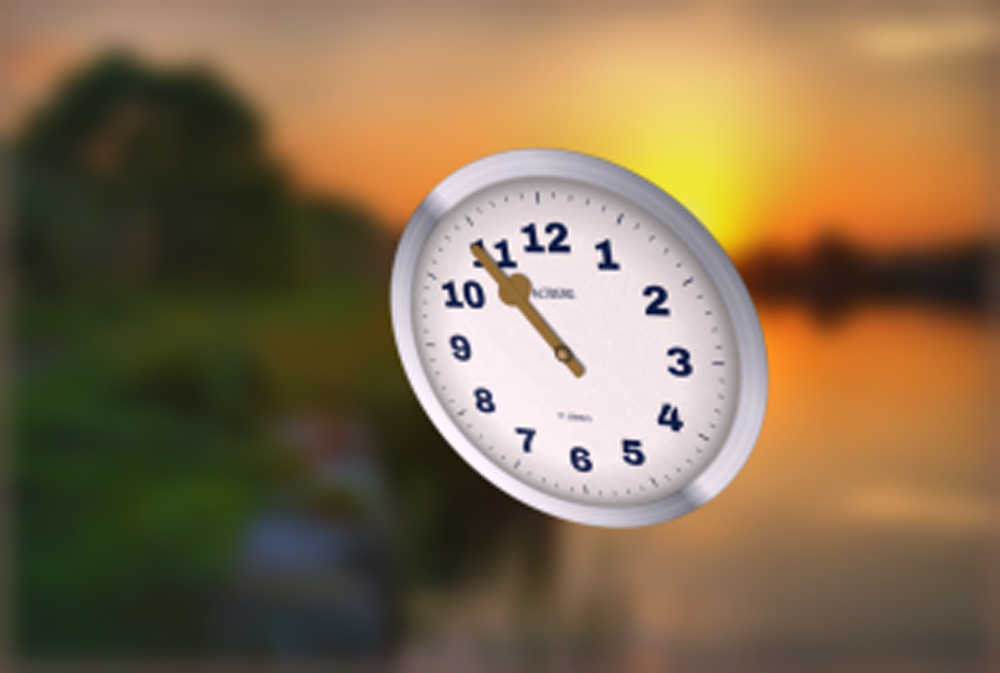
10:54
